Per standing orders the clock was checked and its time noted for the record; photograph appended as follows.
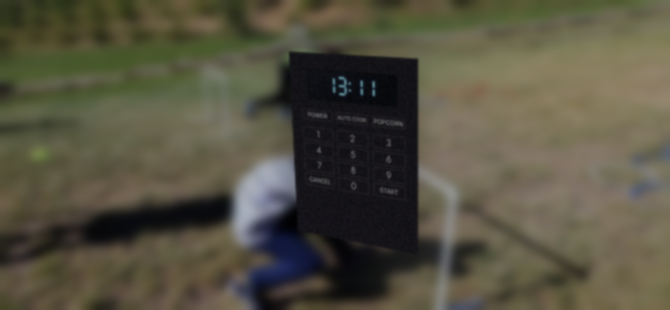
13:11
